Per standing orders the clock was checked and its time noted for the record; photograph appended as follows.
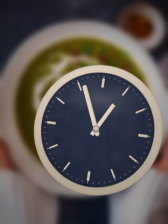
12:56
